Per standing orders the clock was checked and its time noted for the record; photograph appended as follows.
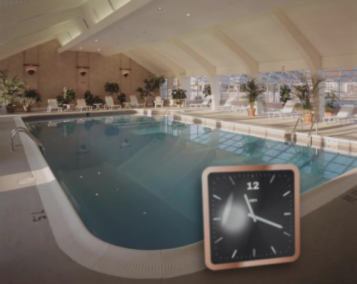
11:19
